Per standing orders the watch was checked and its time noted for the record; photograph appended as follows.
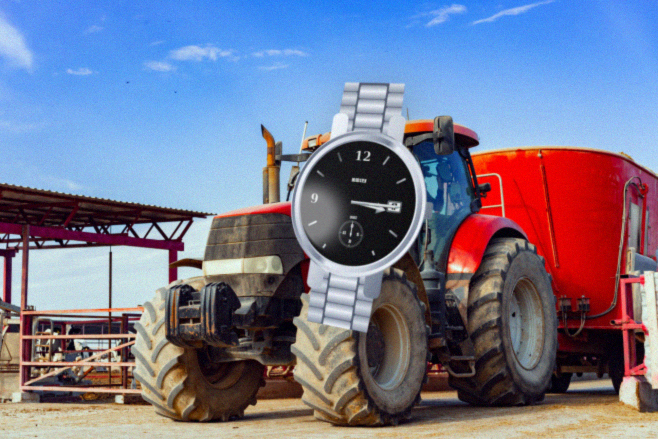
3:15
